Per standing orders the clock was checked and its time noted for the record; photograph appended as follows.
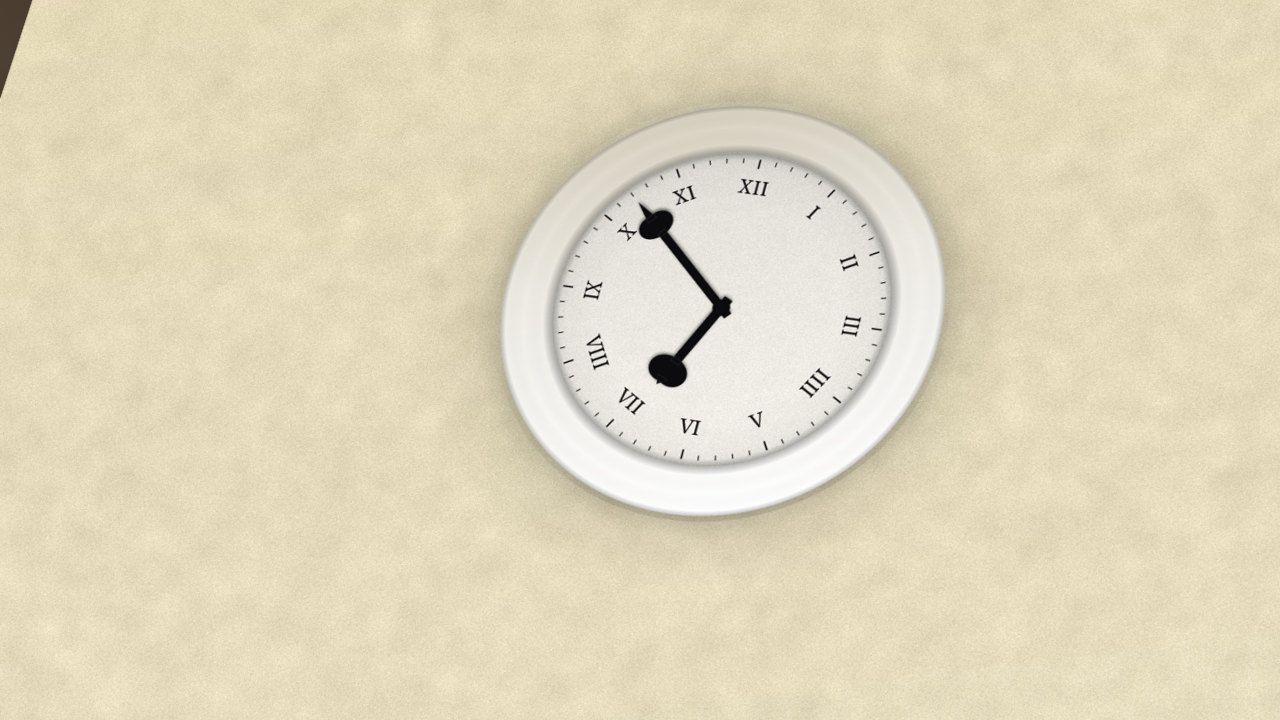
6:52
